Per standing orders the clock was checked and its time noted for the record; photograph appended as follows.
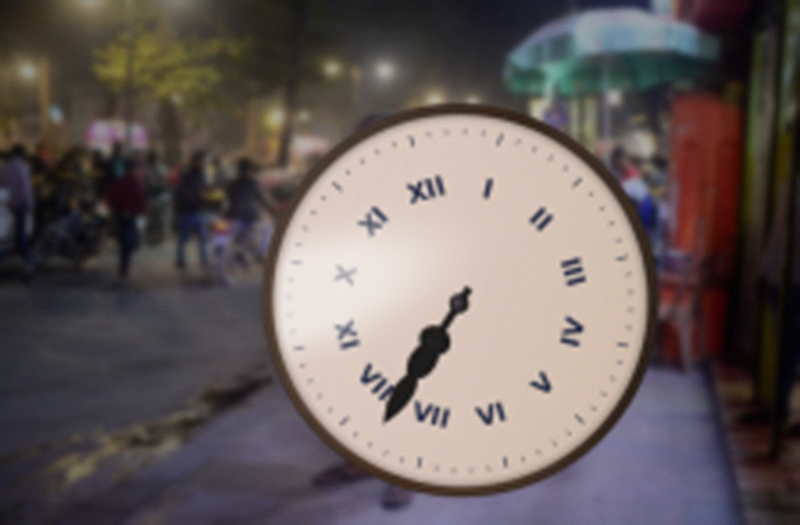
7:38
